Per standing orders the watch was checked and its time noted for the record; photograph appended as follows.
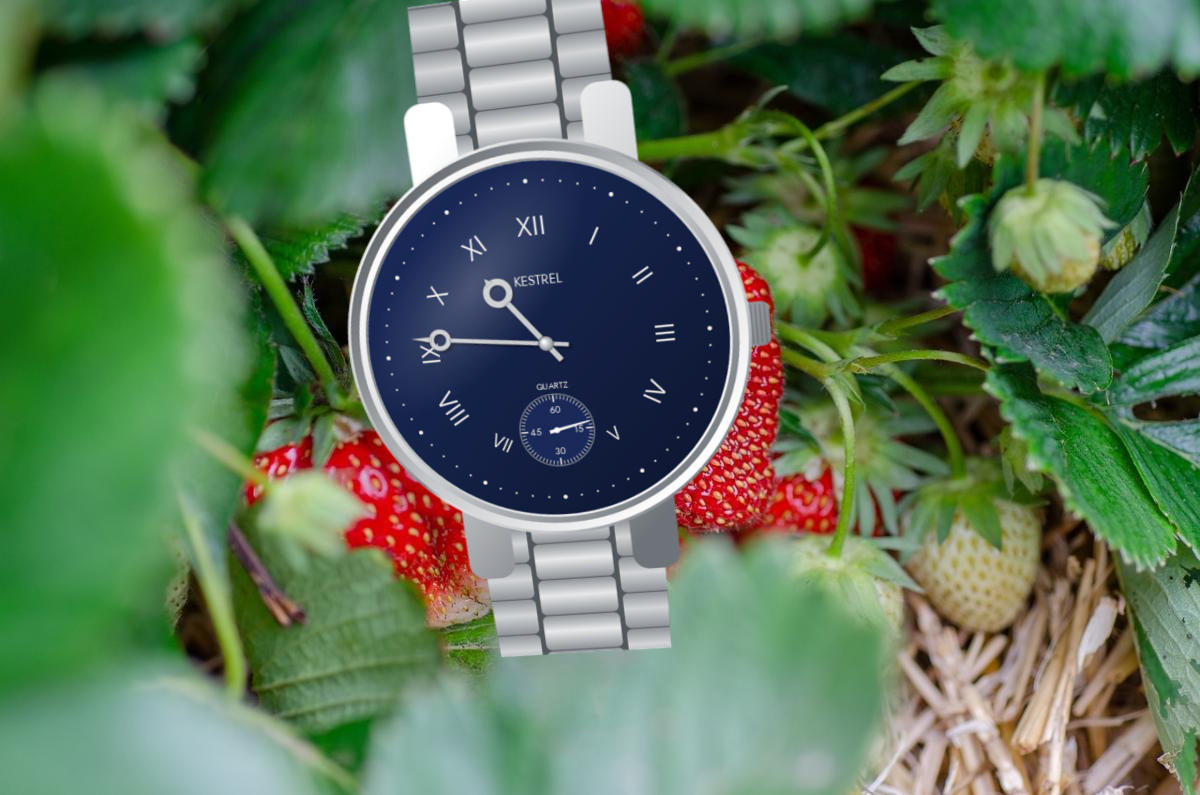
10:46:13
